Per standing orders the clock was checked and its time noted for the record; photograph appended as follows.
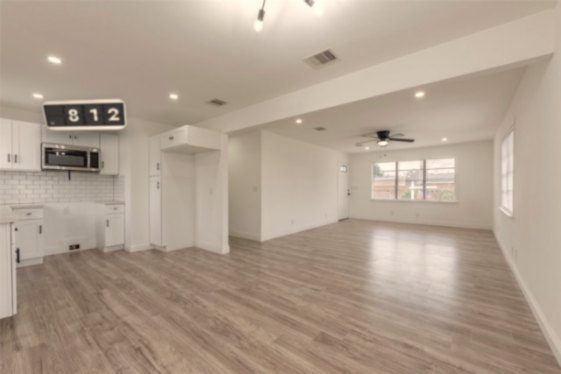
8:12
